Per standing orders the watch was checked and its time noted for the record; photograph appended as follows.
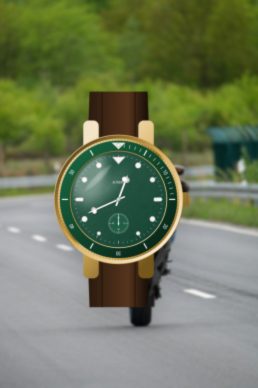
12:41
